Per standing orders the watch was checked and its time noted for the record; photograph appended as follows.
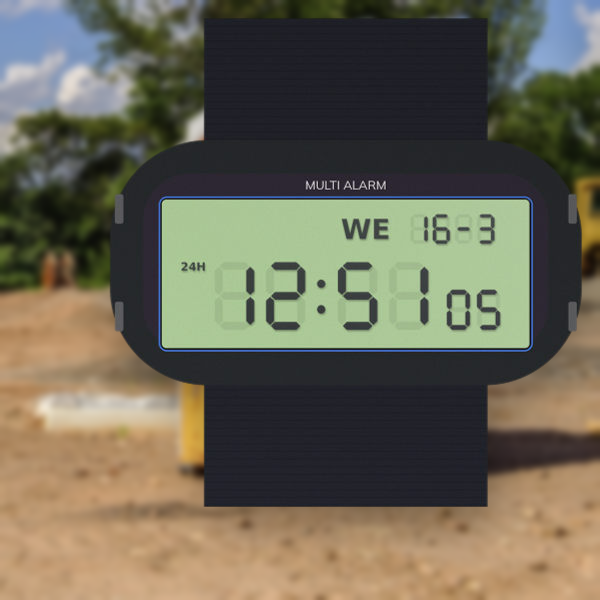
12:51:05
